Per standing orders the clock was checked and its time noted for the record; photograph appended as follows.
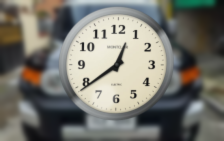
12:39
